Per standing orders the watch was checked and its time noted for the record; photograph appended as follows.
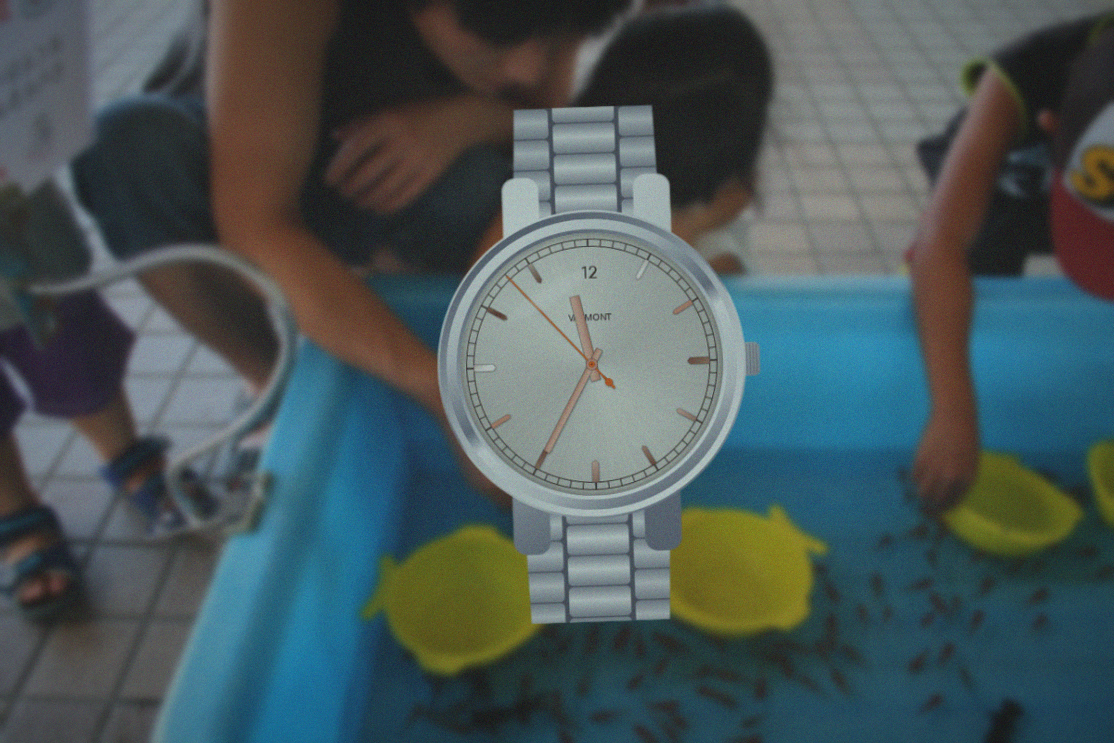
11:34:53
